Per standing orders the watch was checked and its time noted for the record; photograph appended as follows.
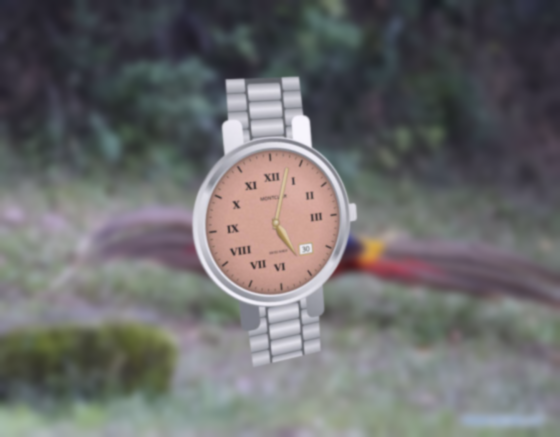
5:03
